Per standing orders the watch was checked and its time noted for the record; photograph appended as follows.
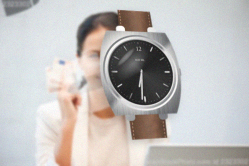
6:31
